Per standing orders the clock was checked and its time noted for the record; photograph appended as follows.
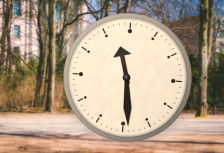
11:29
